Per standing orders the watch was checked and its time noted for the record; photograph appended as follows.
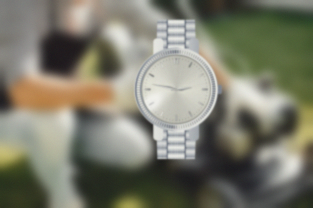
2:47
